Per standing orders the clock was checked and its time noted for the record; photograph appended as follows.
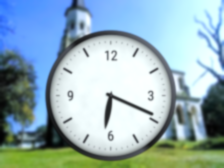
6:19
